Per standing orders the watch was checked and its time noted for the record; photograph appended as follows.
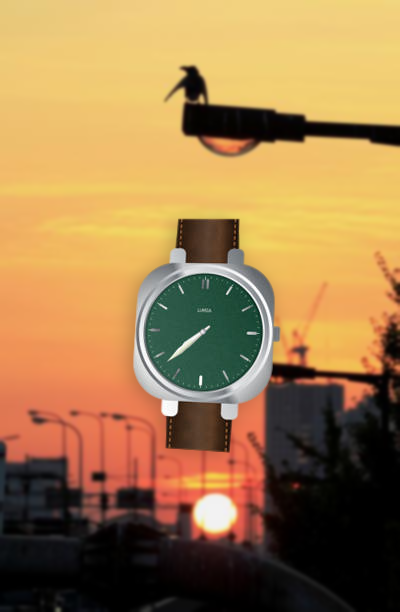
7:38
